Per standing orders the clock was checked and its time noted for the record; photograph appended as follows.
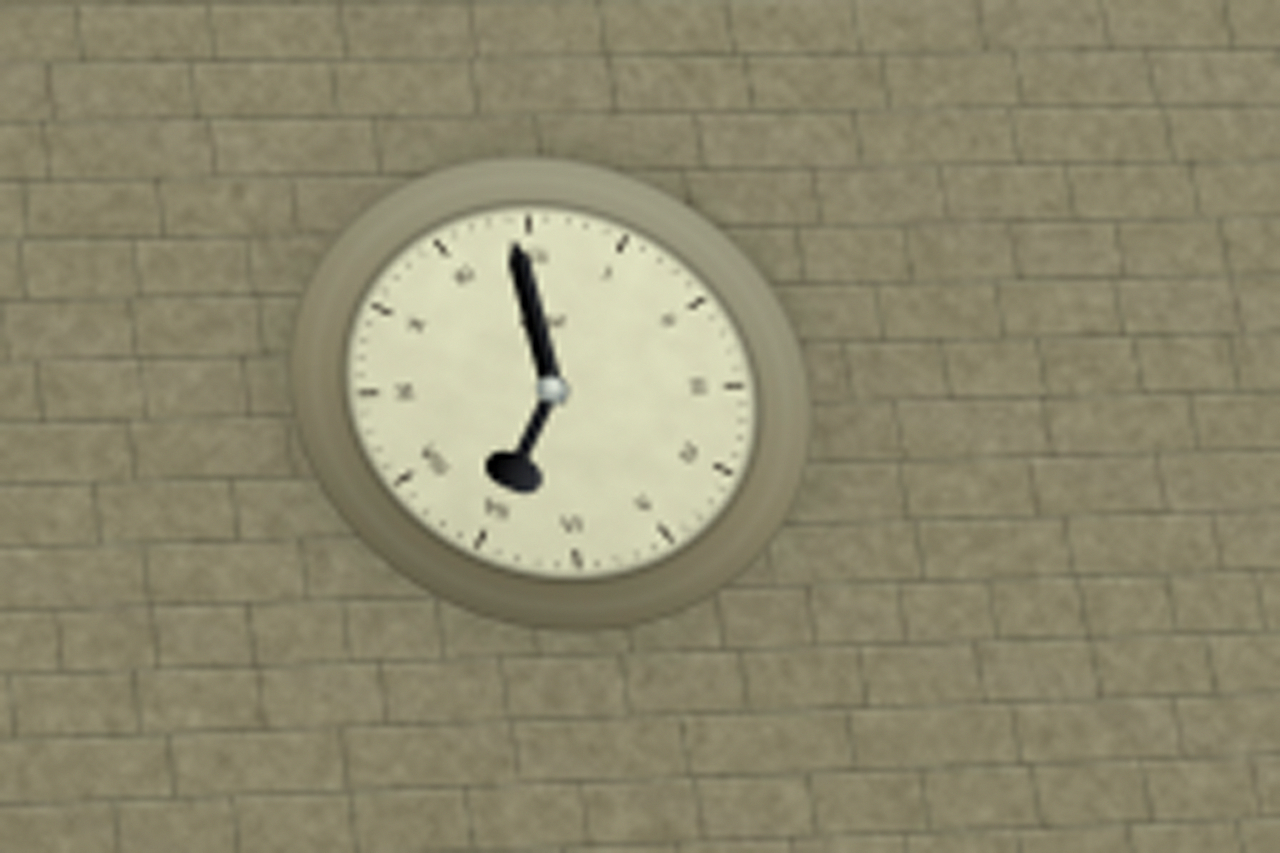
6:59
